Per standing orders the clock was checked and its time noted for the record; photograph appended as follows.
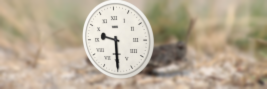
9:30
